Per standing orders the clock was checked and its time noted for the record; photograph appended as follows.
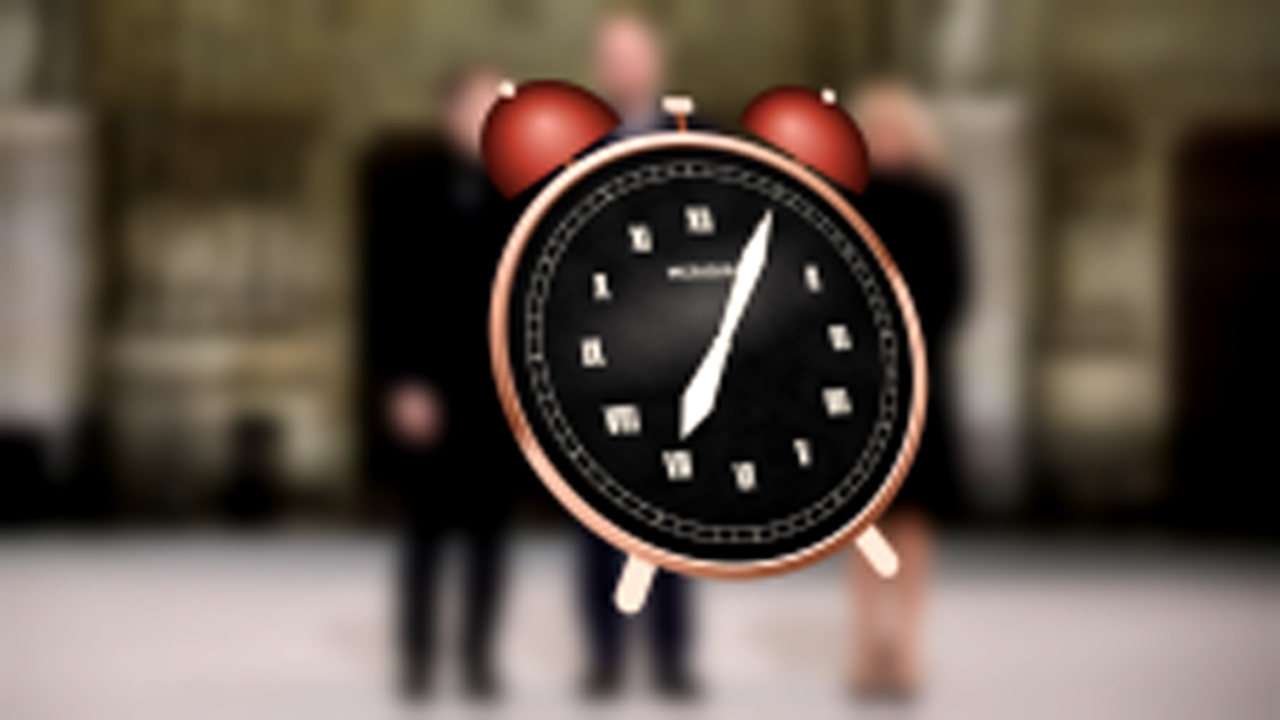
7:05
